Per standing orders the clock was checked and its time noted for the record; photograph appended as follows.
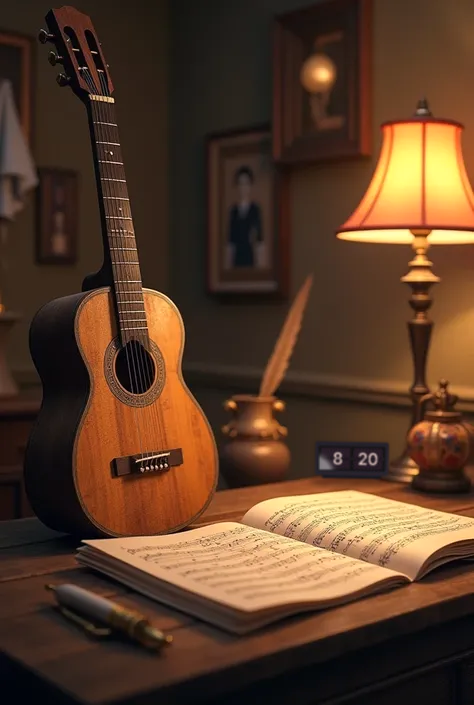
8:20
